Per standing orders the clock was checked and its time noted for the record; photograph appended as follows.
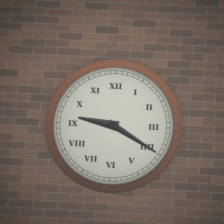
9:20
